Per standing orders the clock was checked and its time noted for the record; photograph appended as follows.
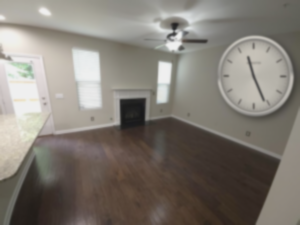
11:26
